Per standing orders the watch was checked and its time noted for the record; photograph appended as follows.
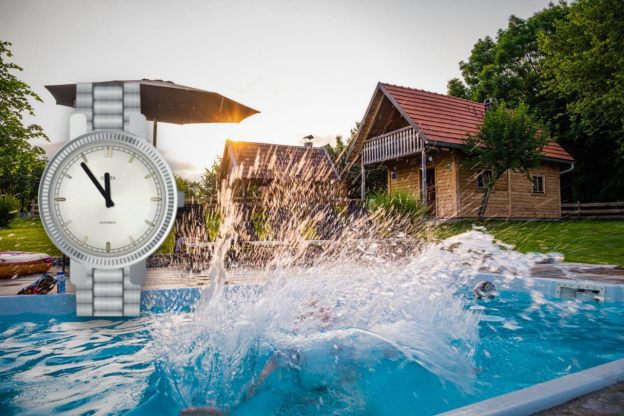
11:54
